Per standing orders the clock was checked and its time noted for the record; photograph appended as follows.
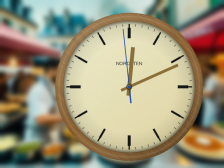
12:10:59
